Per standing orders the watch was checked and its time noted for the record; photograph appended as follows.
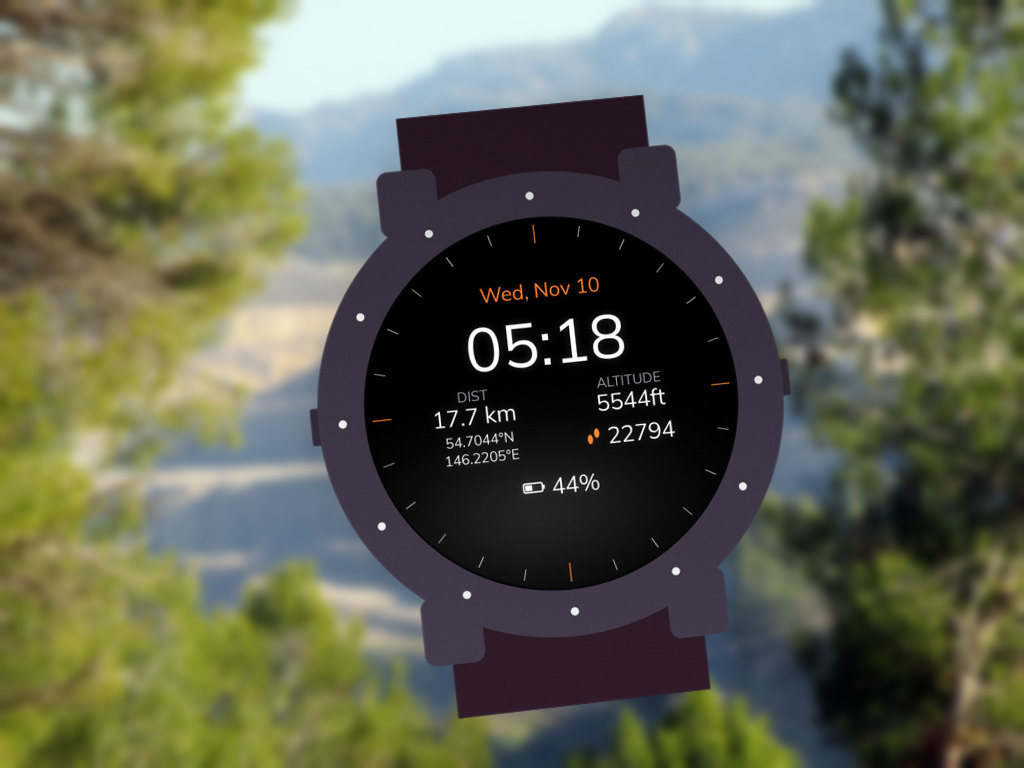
5:18
